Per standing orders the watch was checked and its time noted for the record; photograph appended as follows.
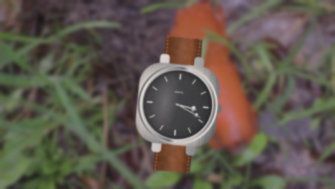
3:19
